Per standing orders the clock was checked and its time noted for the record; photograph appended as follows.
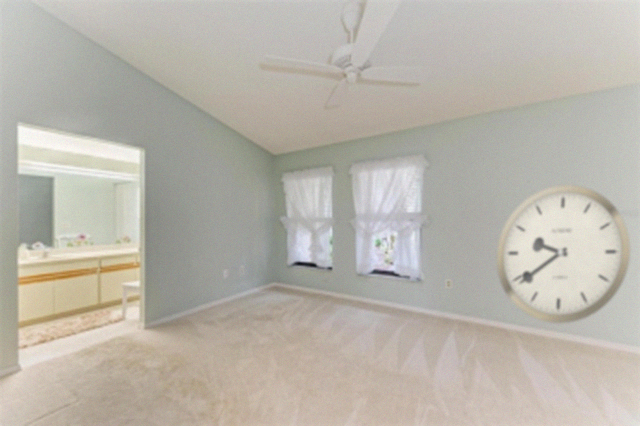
9:39
